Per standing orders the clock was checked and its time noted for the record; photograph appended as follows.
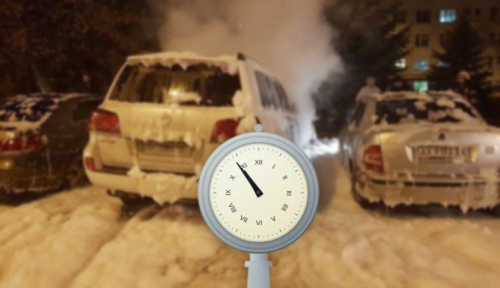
10:54
